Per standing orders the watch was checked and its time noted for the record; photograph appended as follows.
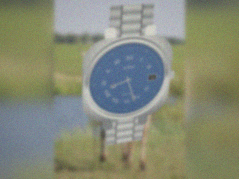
8:27
